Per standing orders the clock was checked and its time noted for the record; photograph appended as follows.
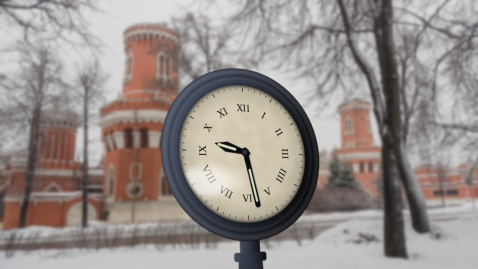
9:28
